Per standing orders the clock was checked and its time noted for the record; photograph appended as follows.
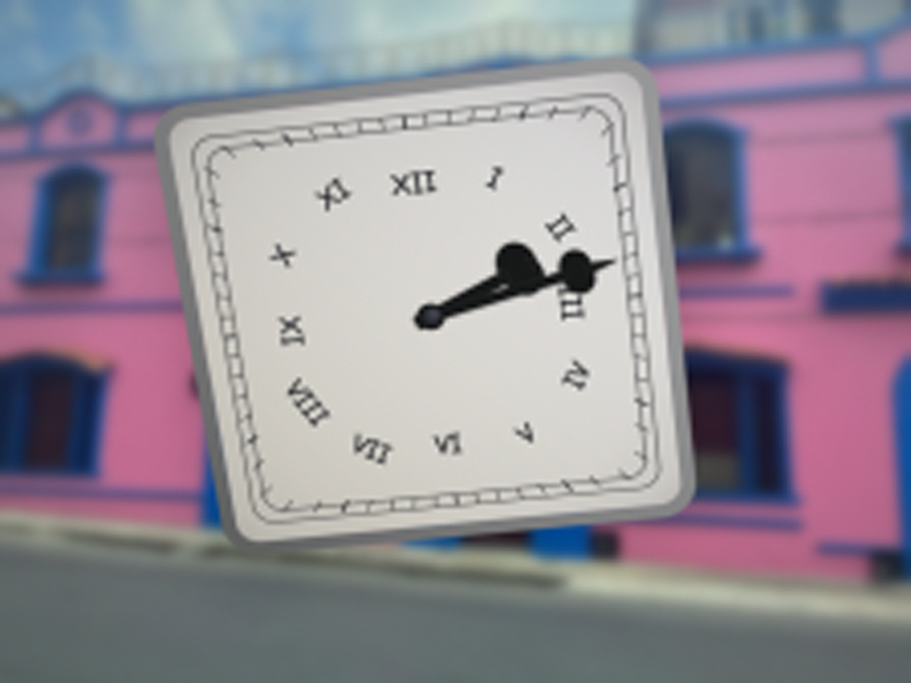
2:13
